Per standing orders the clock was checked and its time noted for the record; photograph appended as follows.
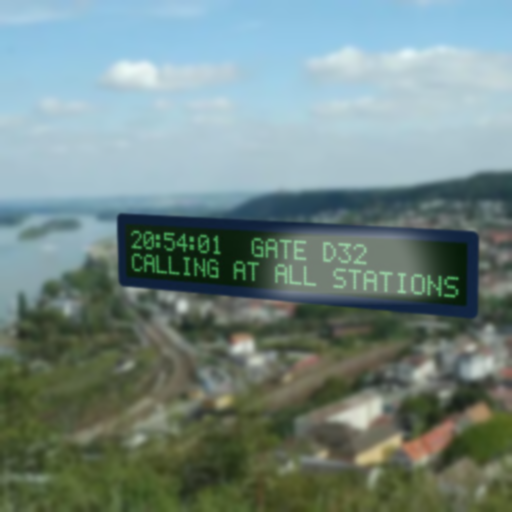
20:54:01
